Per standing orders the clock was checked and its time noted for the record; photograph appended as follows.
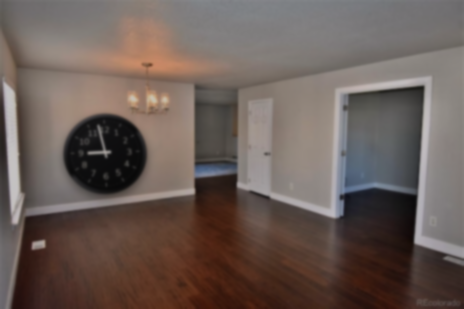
8:58
